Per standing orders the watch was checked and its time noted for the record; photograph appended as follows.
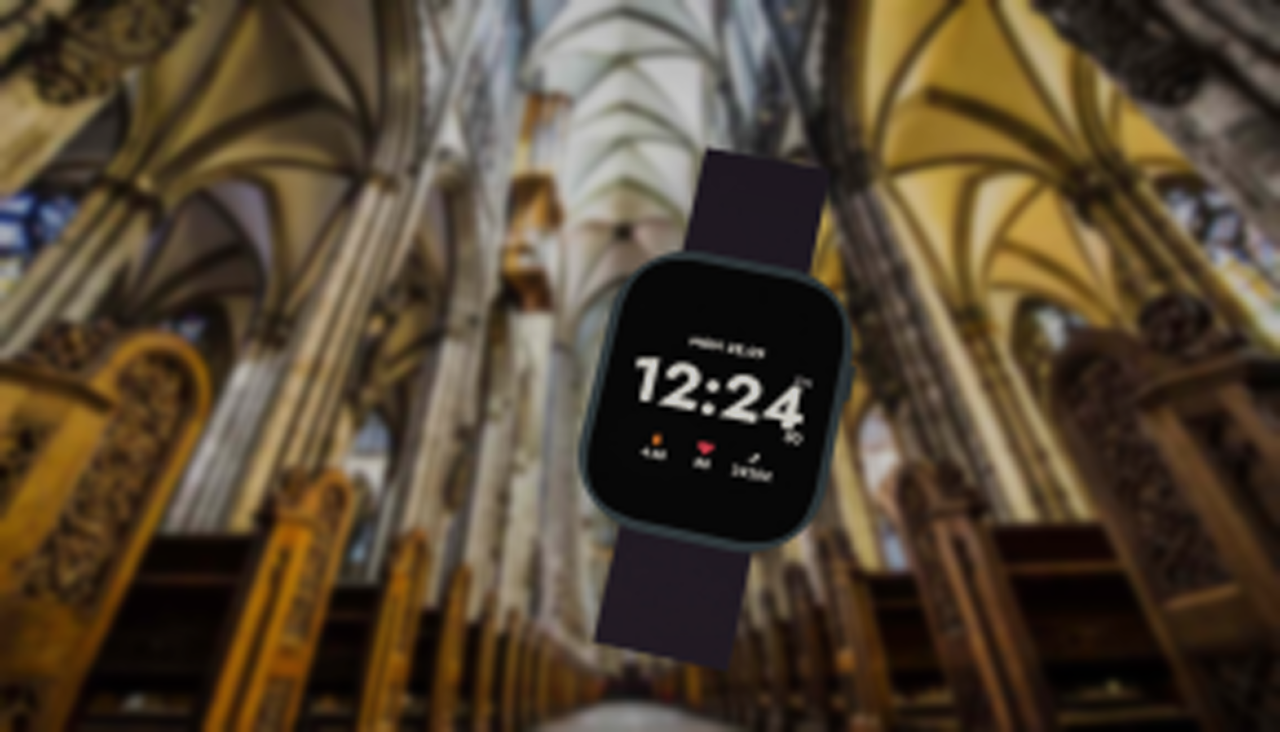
12:24
